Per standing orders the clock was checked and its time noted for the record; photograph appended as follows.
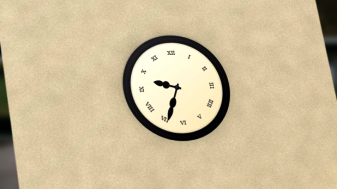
9:34
